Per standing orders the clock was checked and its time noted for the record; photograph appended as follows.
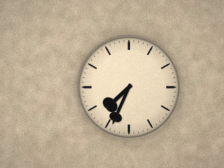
7:34
